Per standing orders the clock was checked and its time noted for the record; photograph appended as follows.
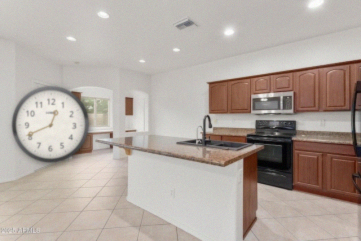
12:41
